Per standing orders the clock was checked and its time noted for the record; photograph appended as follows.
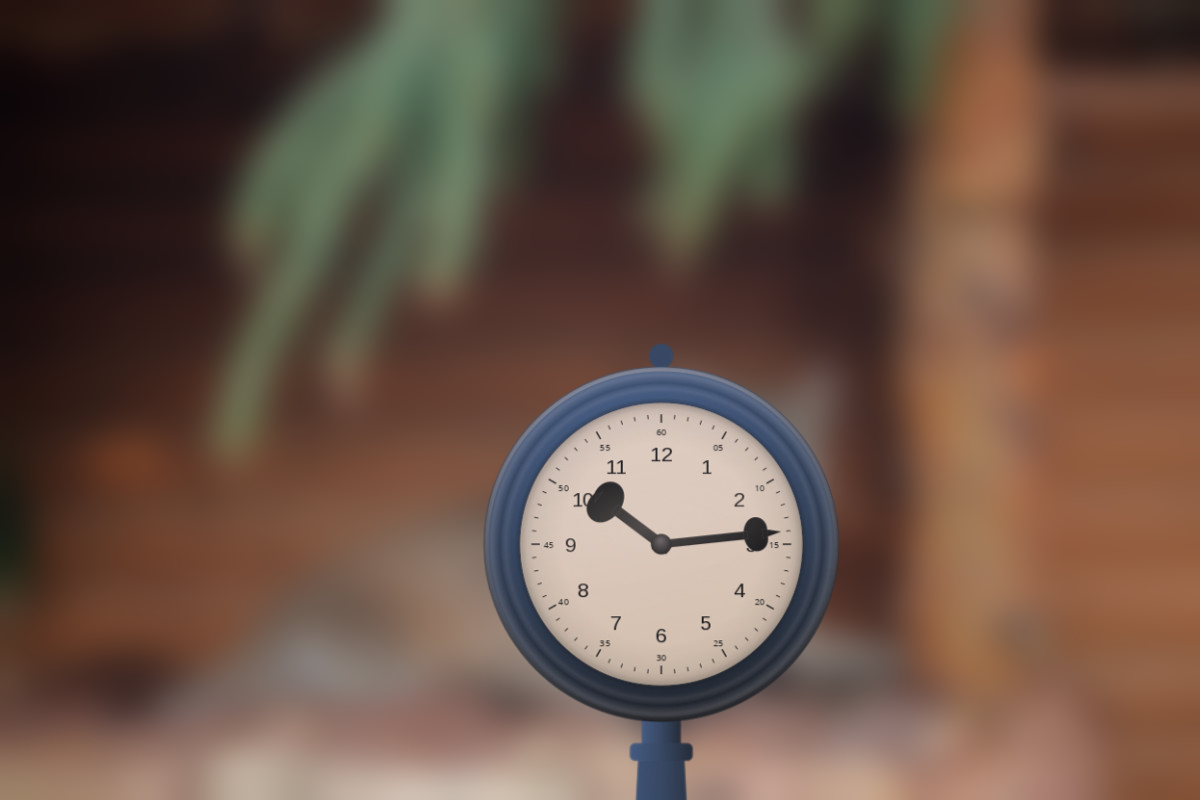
10:14
